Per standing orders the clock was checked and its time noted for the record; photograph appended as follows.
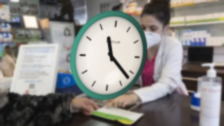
11:22
